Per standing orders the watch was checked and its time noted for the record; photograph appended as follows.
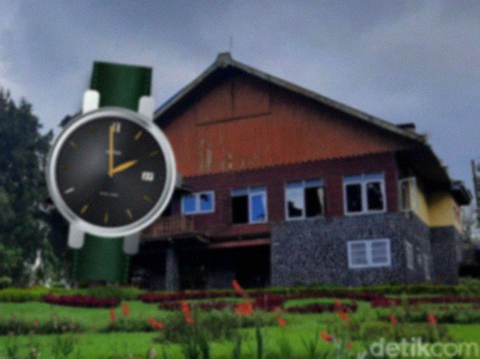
1:59
